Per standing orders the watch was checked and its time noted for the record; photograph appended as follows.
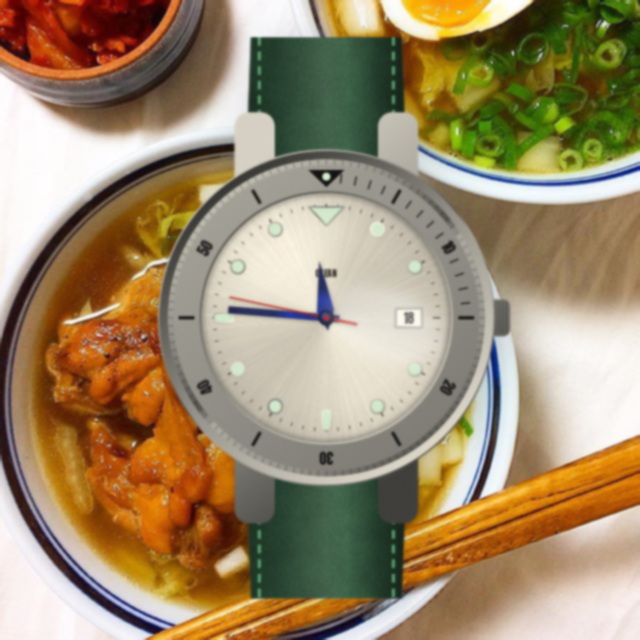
11:45:47
